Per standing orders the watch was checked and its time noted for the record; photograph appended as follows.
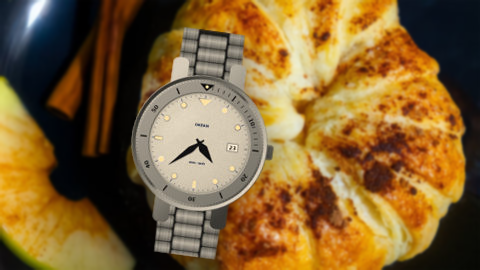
4:38
